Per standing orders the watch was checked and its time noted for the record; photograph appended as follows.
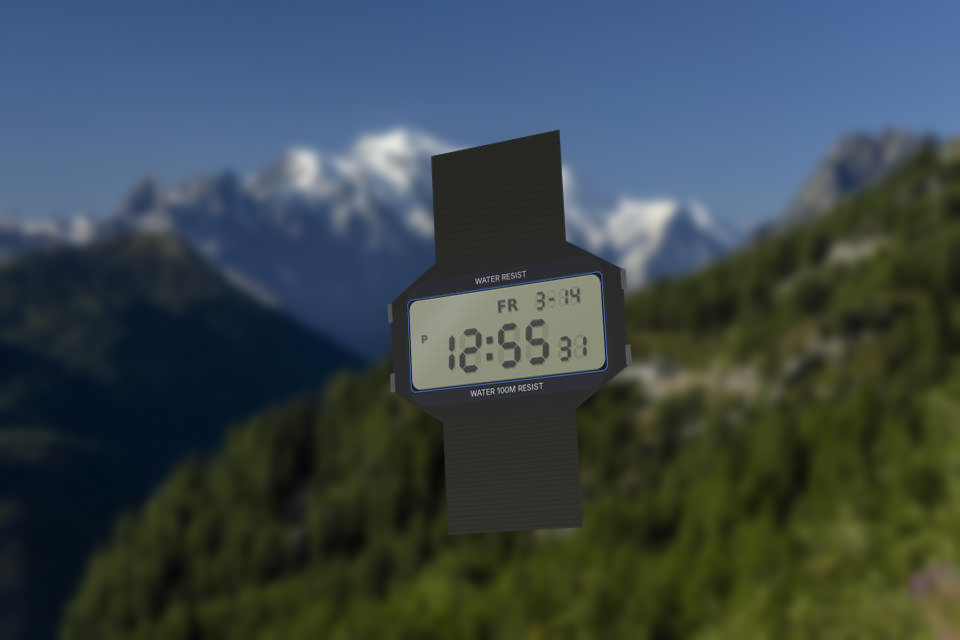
12:55:31
